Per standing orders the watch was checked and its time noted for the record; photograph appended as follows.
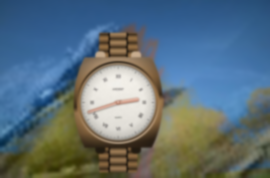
2:42
